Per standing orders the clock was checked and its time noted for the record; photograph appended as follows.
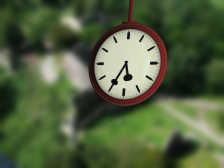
5:35
